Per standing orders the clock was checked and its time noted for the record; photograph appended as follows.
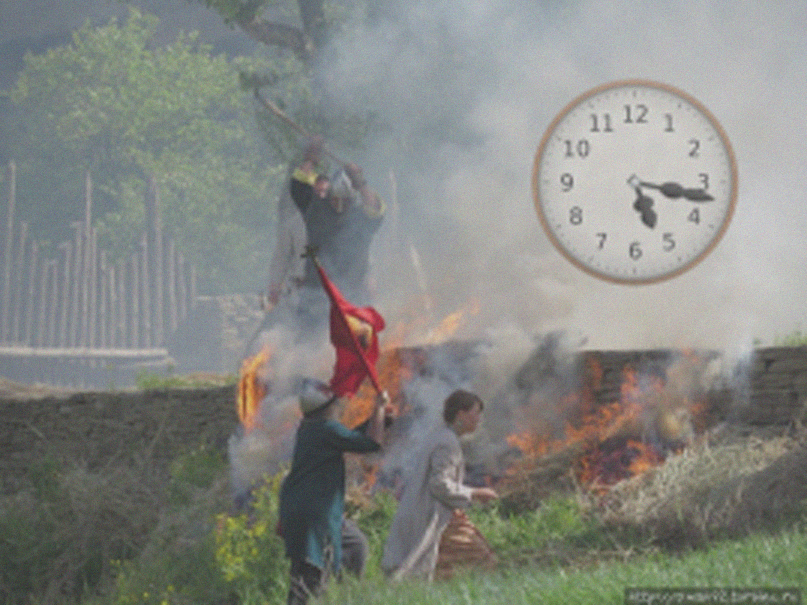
5:17
